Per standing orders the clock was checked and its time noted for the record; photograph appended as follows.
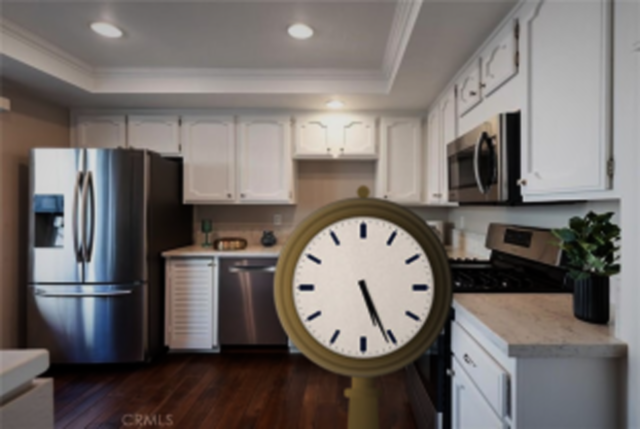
5:26
